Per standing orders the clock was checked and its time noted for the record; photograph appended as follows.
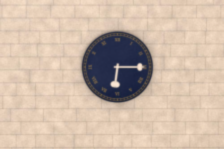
6:15
